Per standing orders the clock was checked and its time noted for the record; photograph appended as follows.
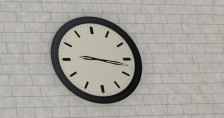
9:17
